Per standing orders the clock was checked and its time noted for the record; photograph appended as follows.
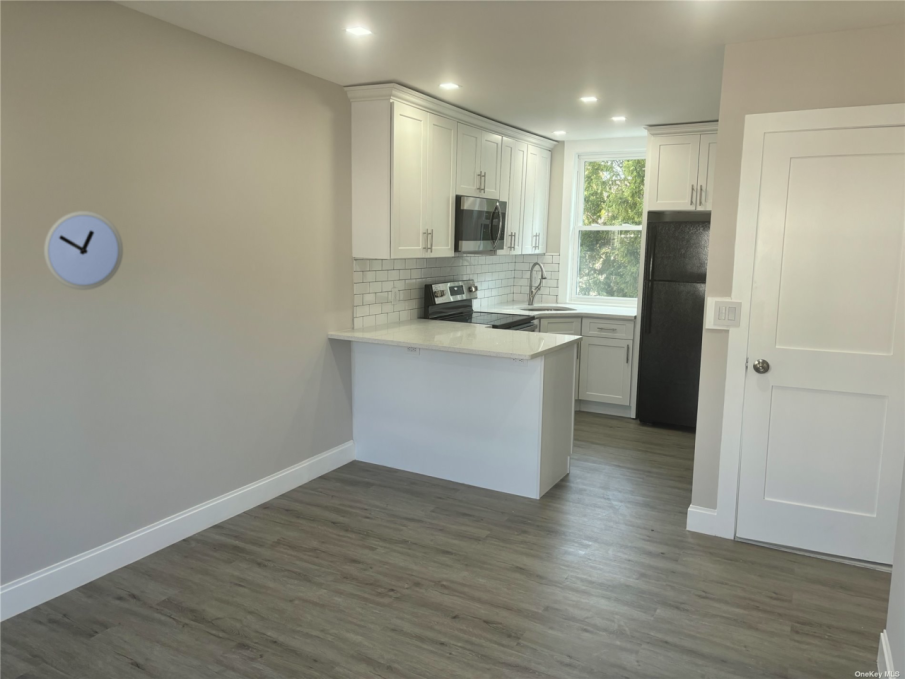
12:50
